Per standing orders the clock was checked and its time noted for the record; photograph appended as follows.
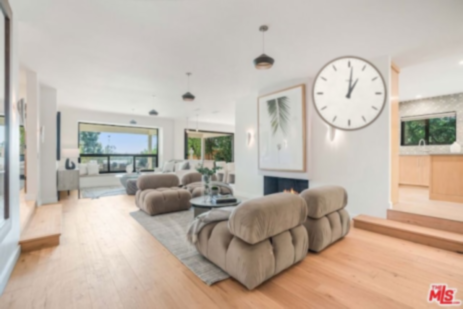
1:01
